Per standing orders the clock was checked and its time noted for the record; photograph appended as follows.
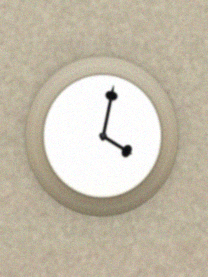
4:02
